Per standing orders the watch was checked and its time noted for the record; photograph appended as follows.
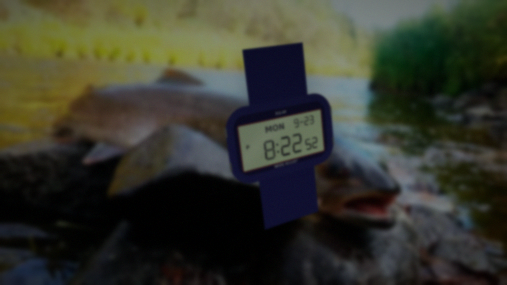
8:22:52
